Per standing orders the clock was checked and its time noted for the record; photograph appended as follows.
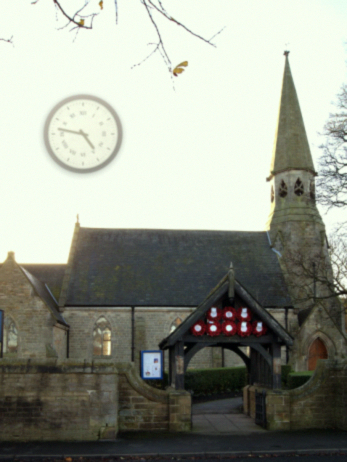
4:47
